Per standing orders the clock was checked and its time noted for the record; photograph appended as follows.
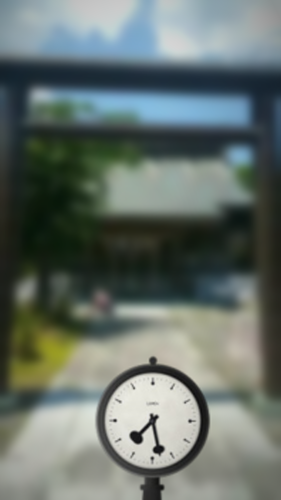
7:28
